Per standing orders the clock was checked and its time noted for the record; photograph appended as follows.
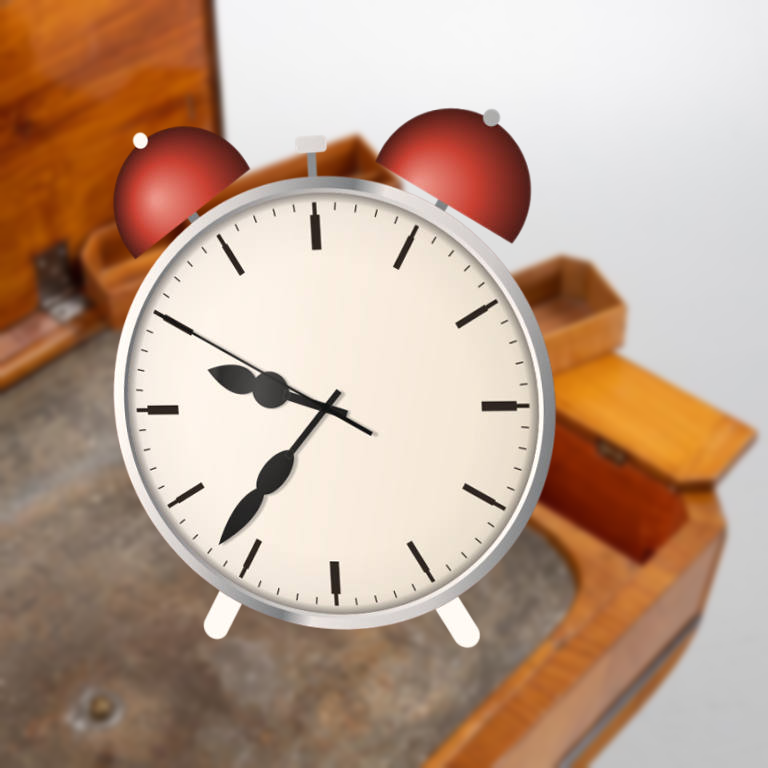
9:36:50
